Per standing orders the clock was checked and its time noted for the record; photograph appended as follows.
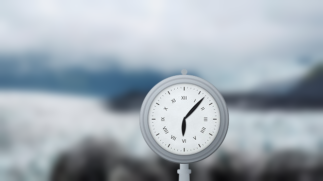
6:07
